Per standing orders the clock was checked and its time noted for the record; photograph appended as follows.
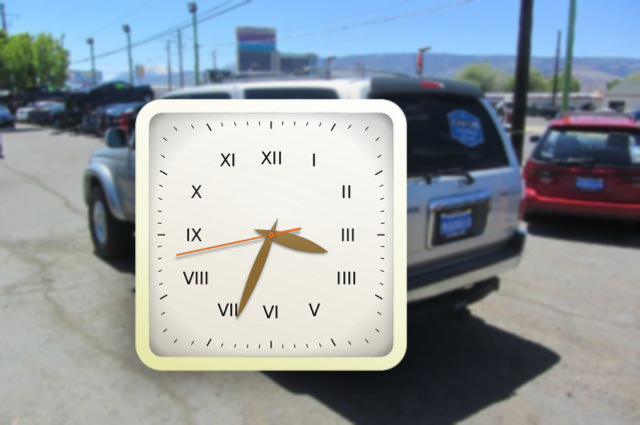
3:33:43
